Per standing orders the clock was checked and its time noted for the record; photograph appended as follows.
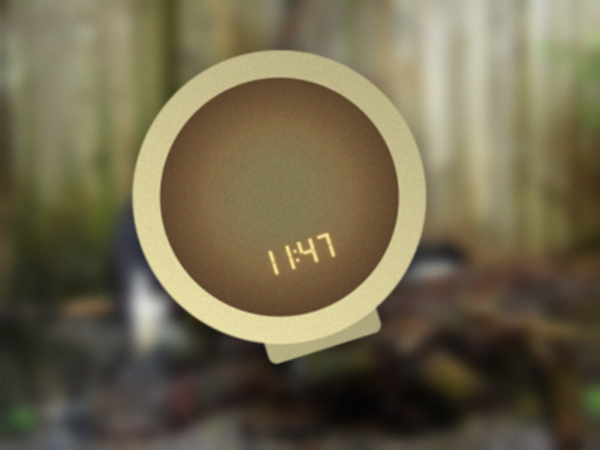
11:47
